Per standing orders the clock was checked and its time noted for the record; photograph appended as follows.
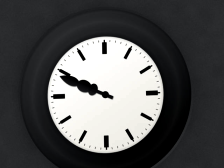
9:49
